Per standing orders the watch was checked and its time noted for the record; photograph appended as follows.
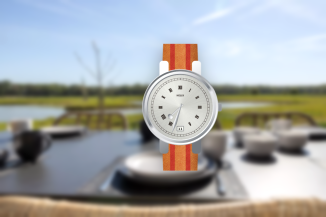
7:33
